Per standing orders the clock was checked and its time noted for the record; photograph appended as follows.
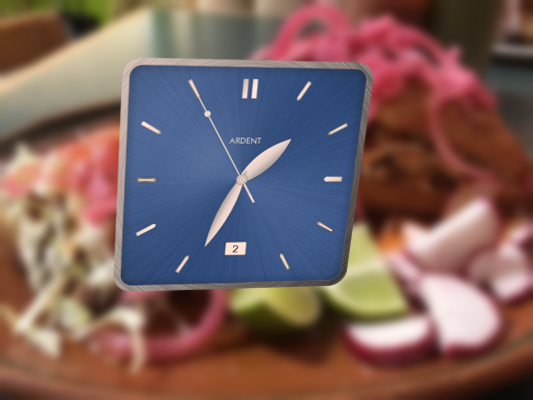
1:33:55
